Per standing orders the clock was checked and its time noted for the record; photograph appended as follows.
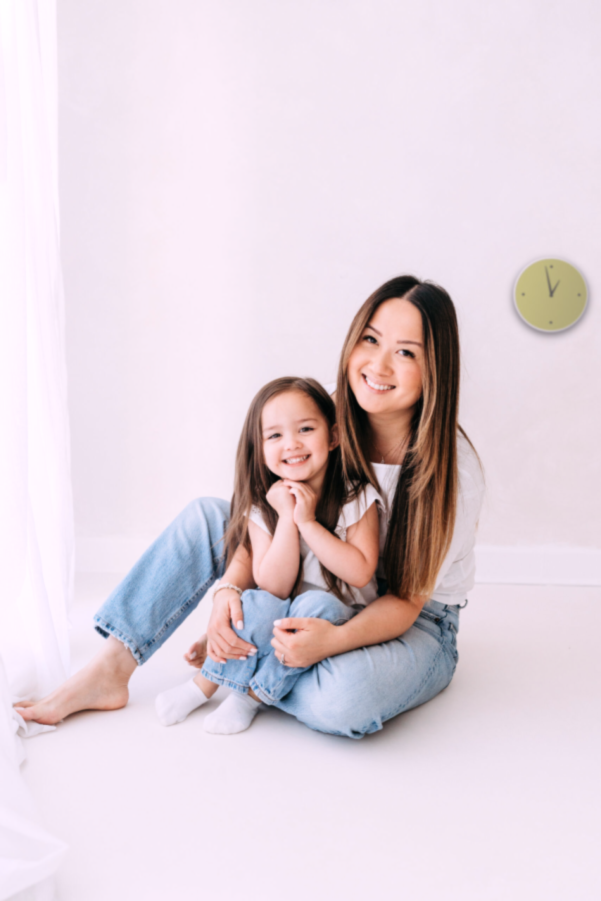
12:58
